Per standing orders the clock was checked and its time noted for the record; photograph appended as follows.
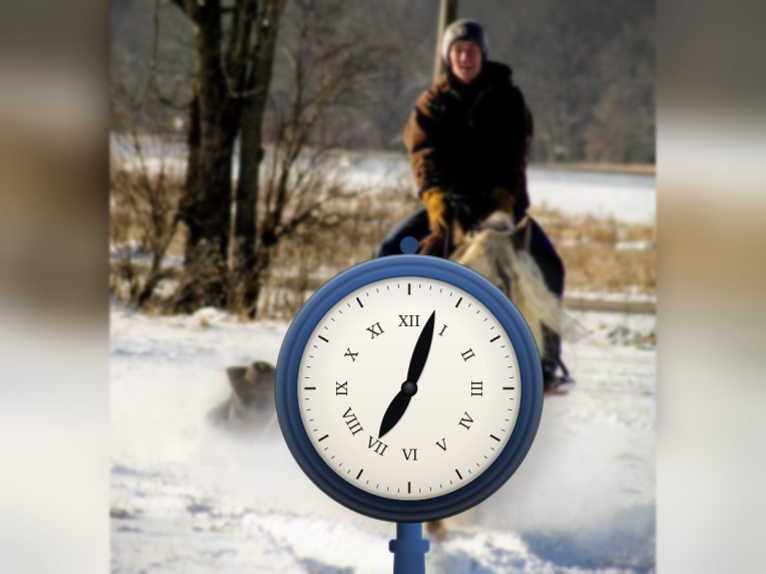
7:03
